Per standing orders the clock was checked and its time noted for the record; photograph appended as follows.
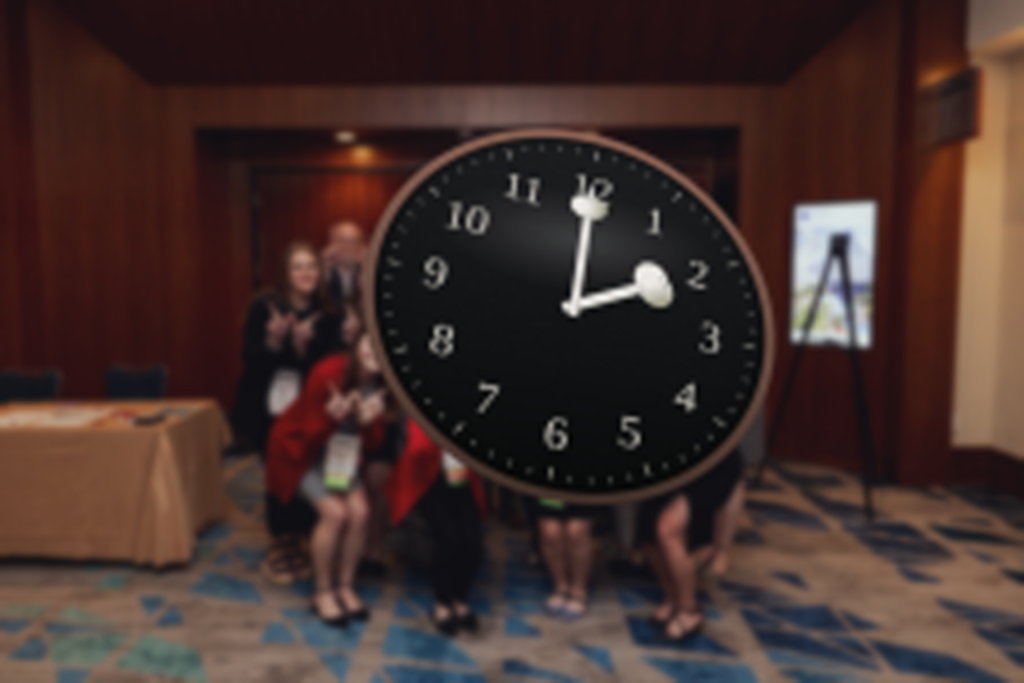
2:00
